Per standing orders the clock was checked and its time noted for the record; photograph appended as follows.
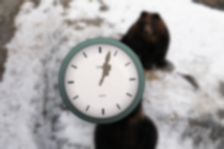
1:03
